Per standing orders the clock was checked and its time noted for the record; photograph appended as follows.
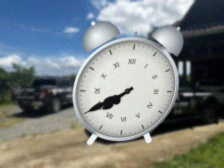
7:40
